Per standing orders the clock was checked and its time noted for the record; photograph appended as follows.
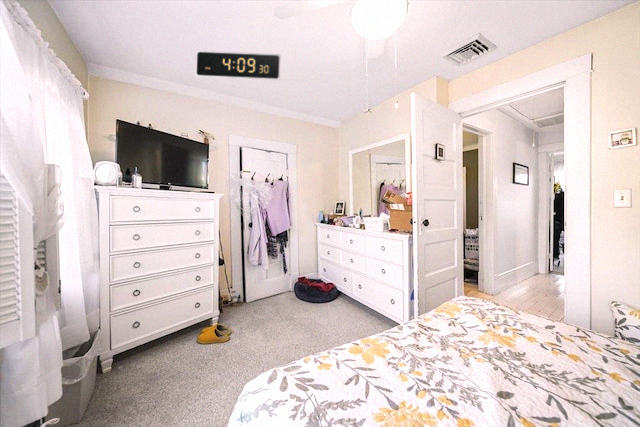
4:09
